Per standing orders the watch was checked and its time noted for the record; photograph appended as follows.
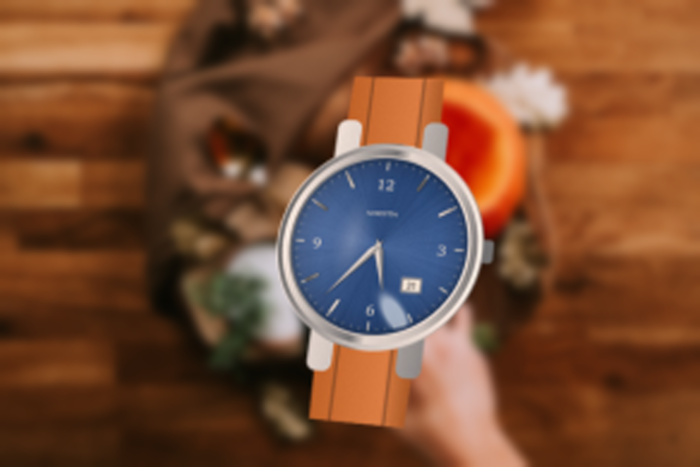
5:37
